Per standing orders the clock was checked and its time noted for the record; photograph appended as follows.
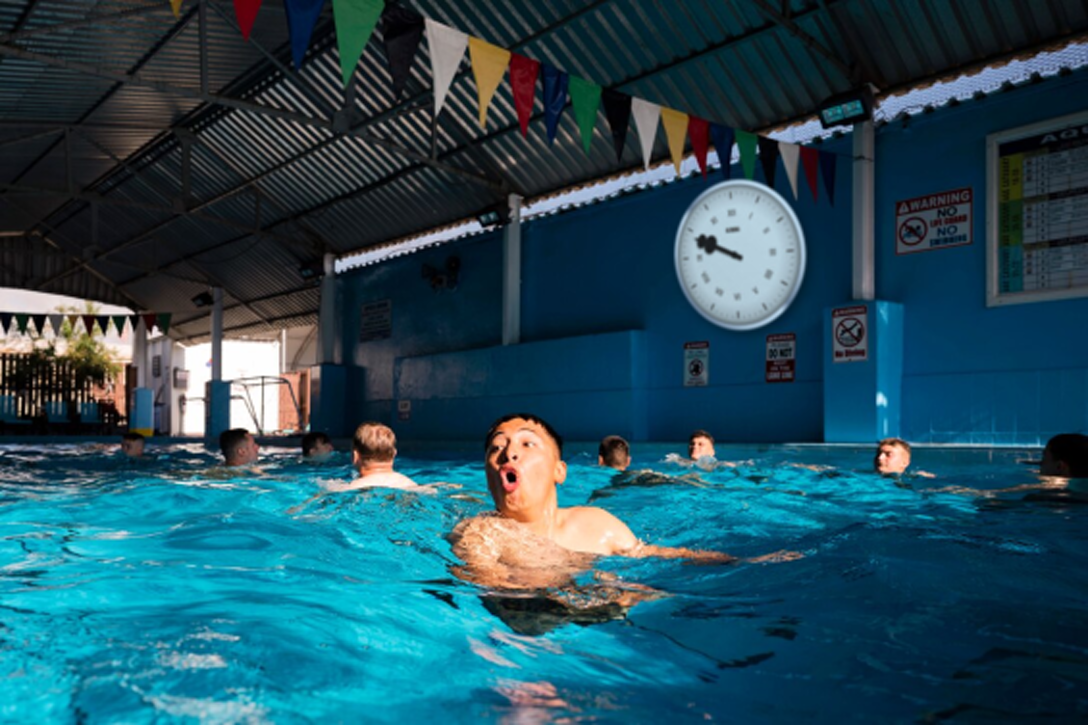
9:49
